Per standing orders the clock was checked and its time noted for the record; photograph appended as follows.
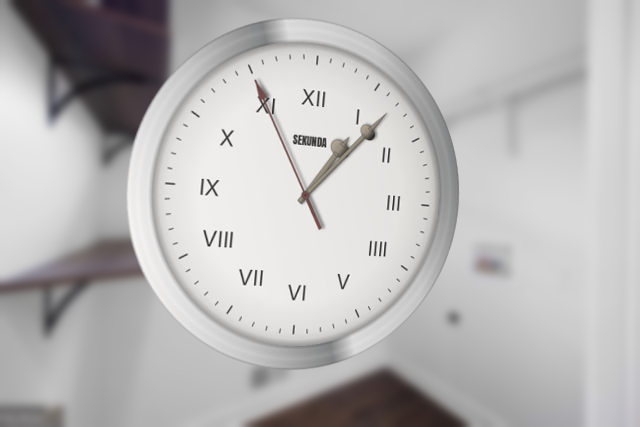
1:06:55
